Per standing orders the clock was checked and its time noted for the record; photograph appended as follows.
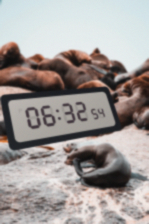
6:32:54
